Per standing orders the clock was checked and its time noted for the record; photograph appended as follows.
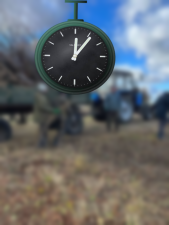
12:06
